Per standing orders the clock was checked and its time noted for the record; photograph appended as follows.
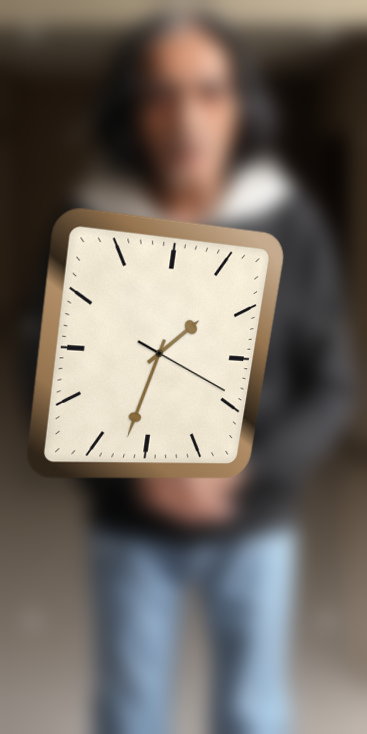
1:32:19
